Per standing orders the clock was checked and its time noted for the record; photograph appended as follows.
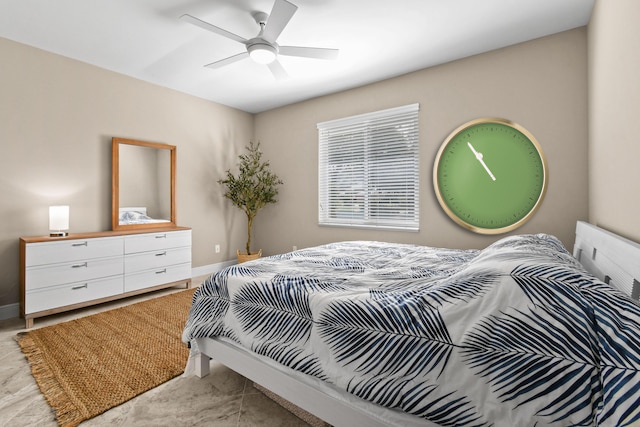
10:54
